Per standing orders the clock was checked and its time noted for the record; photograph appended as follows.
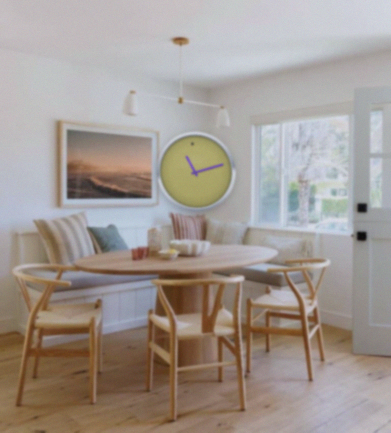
11:13
